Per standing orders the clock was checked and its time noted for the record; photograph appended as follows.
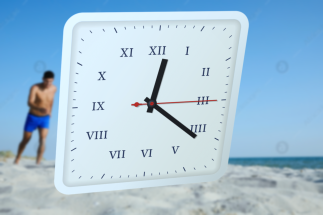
12:21:15
